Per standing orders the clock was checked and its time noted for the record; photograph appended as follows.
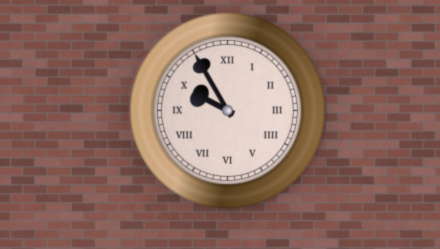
9:55
